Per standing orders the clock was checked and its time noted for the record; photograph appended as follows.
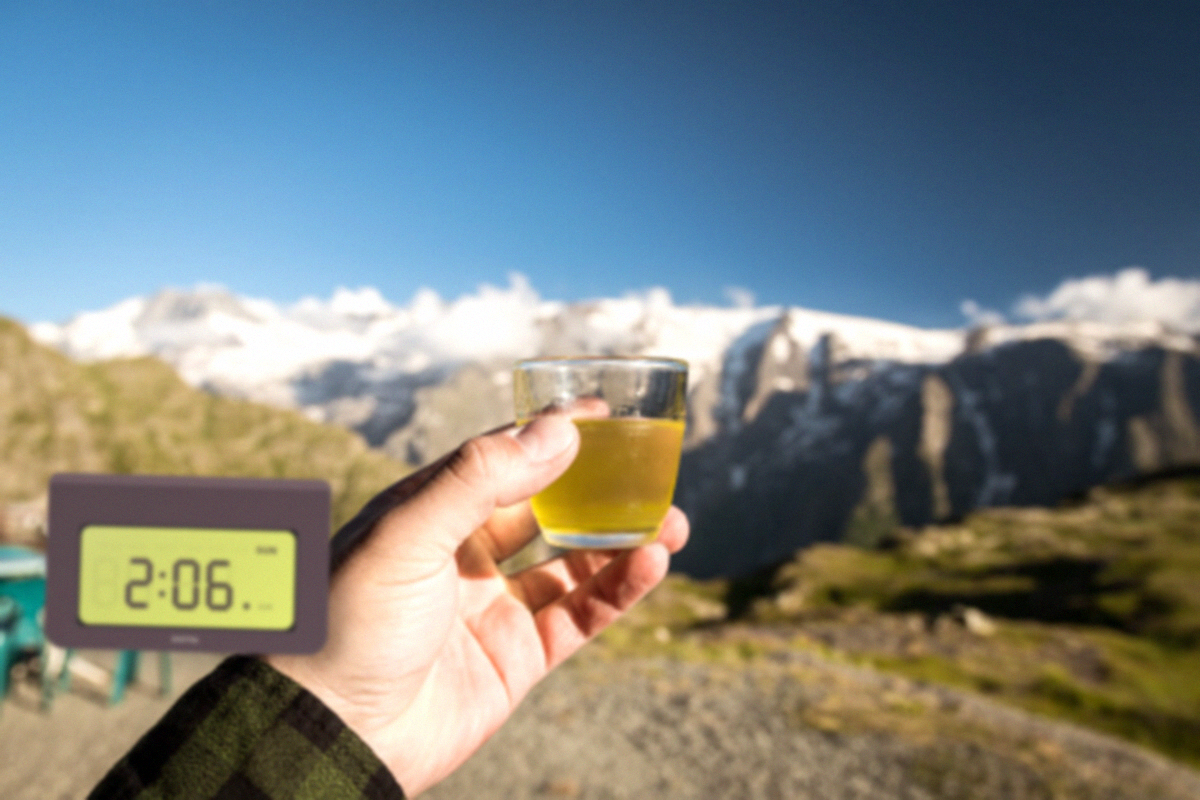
2:06
